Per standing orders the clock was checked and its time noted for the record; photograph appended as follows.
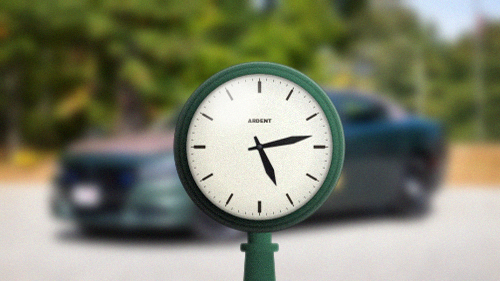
5:13
